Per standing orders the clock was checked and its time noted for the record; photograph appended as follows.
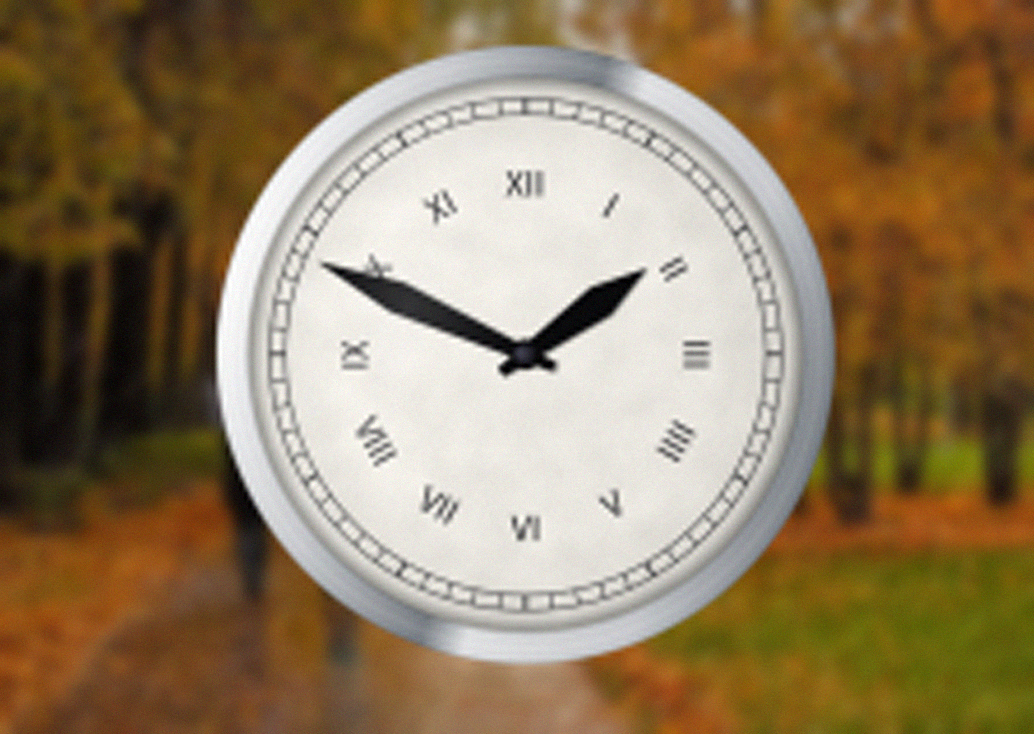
1:49
